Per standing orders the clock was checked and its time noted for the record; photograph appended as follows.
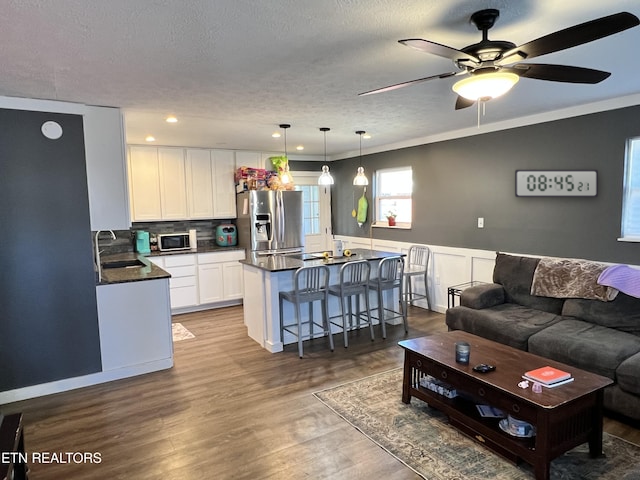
8:45:21
